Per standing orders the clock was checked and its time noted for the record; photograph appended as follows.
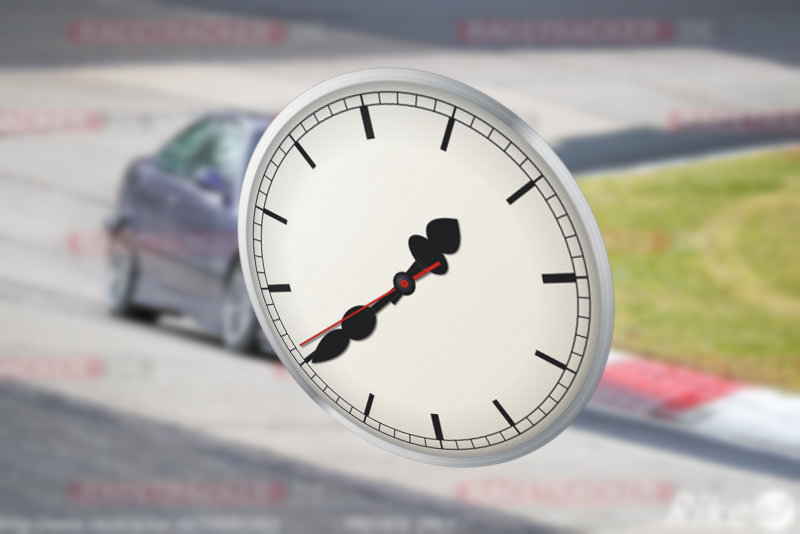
1:39:41
